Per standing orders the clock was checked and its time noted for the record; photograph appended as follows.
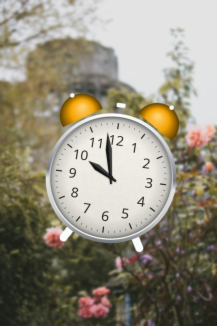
9:58
